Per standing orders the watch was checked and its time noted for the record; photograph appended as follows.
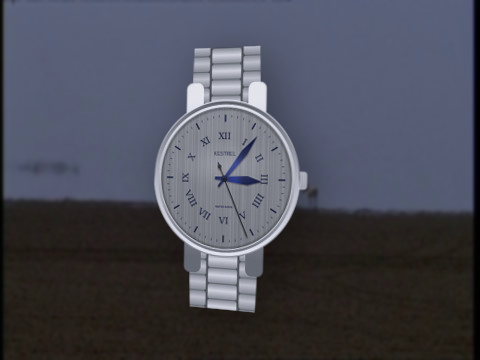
3:06:26
